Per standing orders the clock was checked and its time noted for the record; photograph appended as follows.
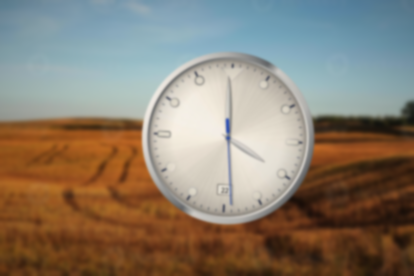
3:59:29
